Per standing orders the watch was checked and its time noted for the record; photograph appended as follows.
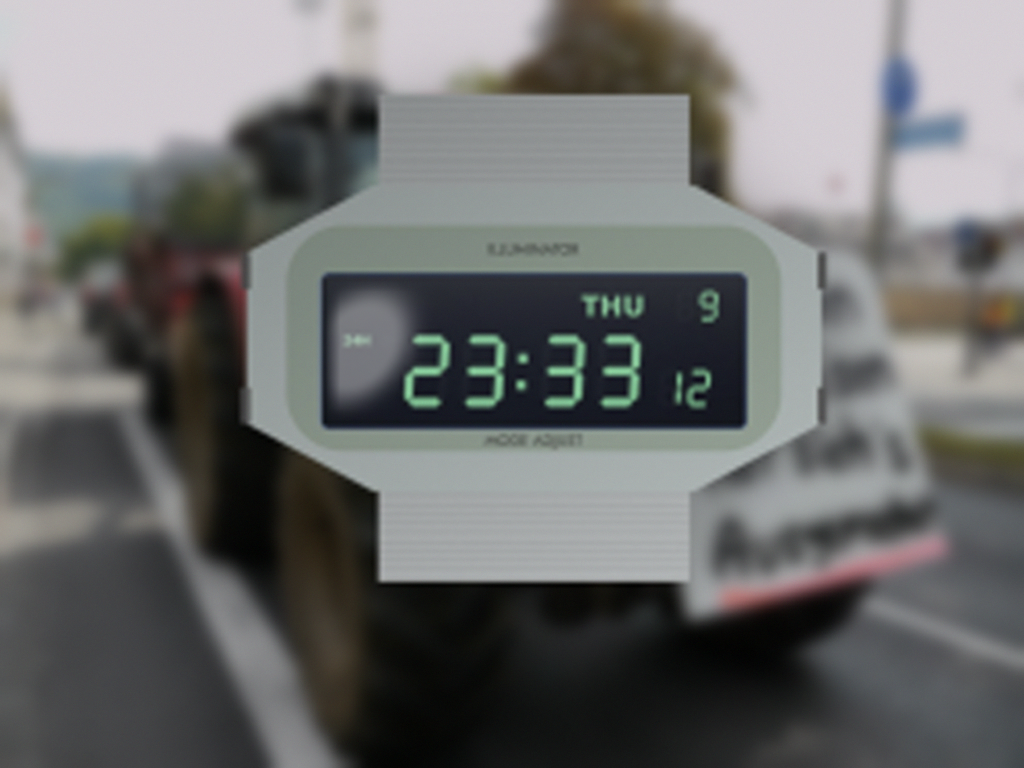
23:33:12
